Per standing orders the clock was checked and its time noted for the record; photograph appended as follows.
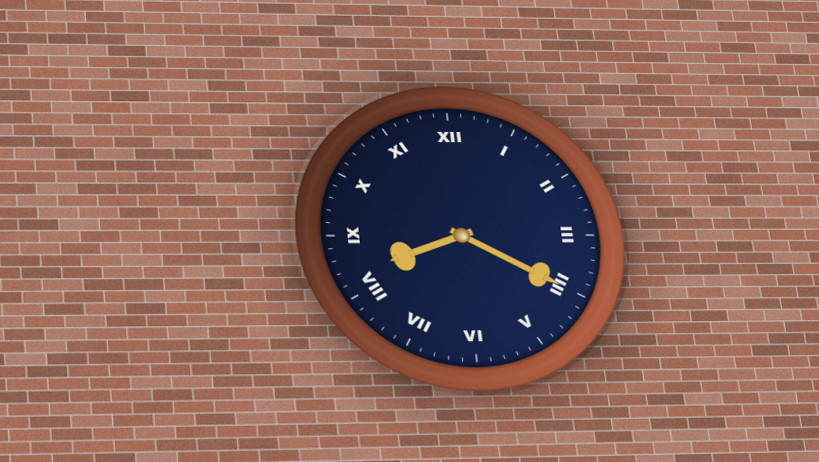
8:20
